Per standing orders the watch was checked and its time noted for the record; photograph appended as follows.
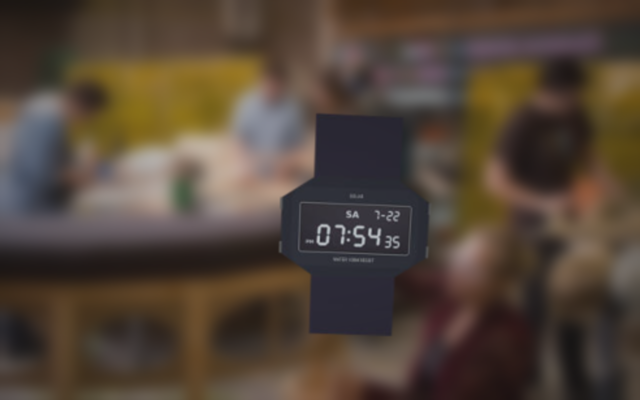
7:54:35
